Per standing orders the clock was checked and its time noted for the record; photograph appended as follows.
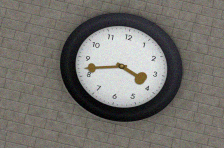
3:42
